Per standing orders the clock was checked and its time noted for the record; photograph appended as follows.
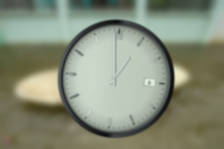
12:59
